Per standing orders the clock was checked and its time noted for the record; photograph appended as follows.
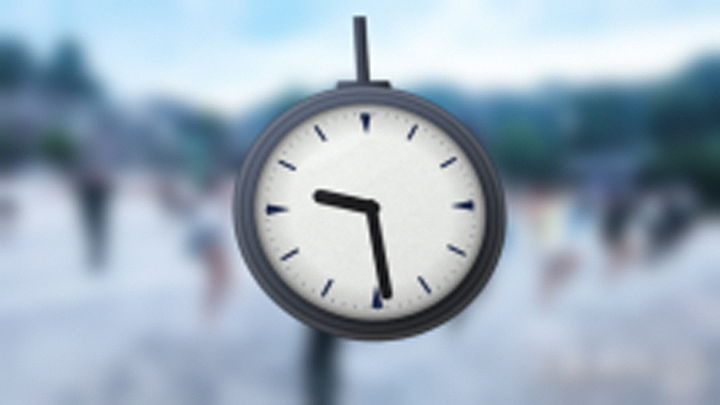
9:29
